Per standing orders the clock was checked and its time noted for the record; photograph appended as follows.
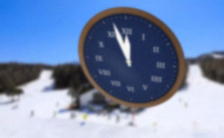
11:57
